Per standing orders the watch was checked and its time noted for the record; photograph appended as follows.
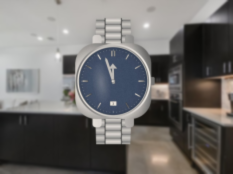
11:57
